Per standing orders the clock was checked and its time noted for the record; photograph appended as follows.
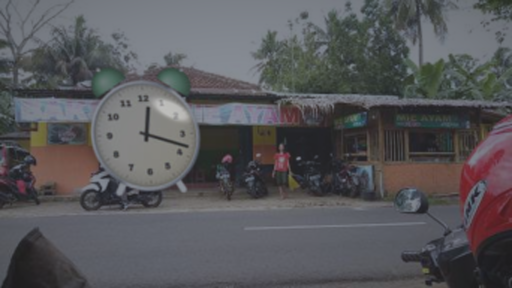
12:18
